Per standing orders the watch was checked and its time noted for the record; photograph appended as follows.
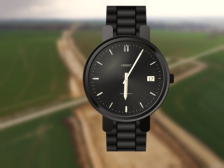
6:05
